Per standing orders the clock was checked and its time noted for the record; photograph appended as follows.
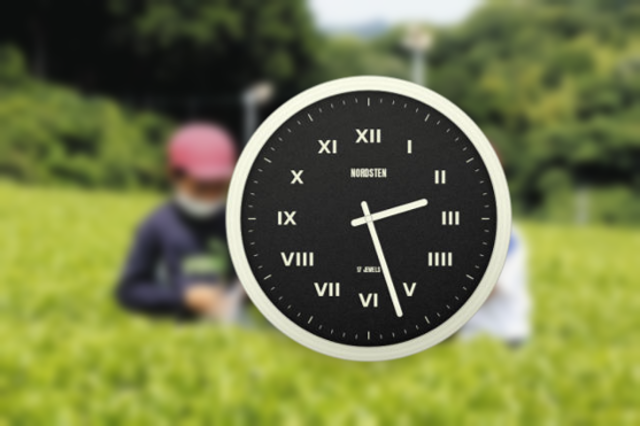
2:27
